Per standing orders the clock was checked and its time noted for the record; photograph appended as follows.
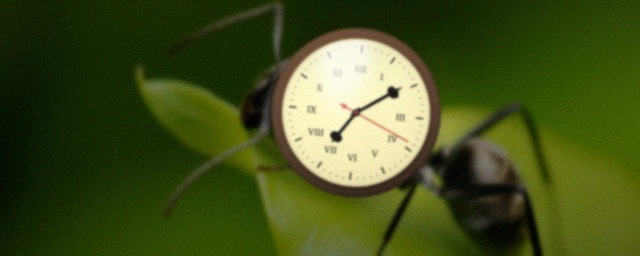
7:09:19
